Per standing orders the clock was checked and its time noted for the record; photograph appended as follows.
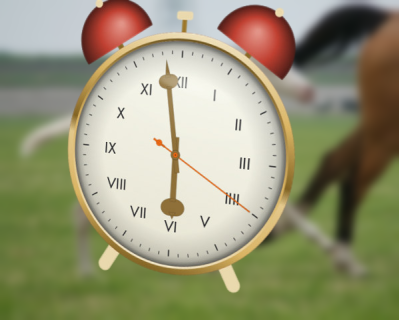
5:58:20
